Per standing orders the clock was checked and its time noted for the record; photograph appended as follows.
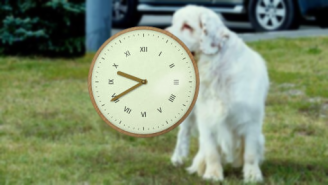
9:40
